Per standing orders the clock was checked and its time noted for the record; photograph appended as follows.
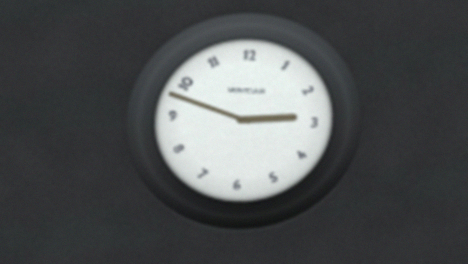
2:48
